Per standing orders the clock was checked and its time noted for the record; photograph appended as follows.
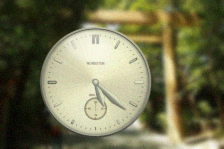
5:22
